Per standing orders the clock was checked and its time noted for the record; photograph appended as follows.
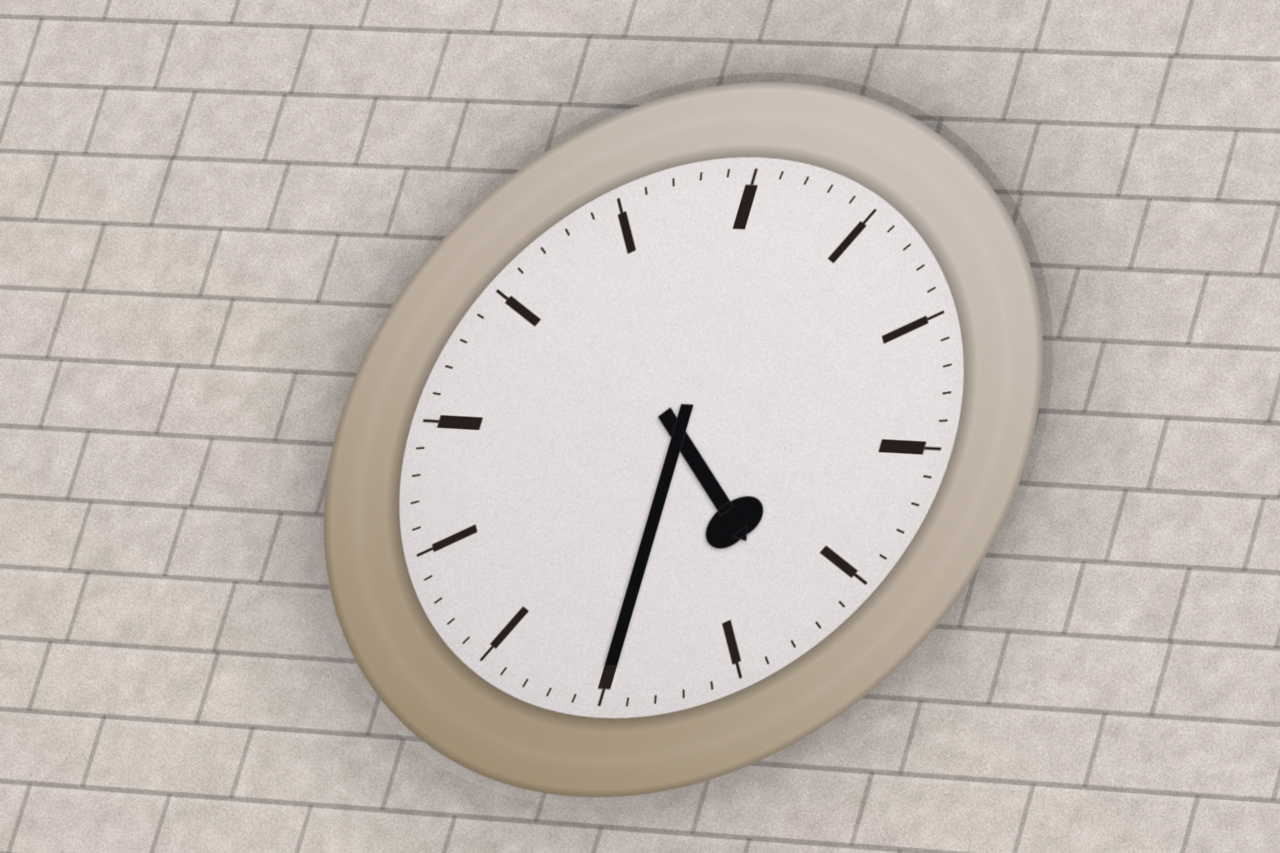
4:30
